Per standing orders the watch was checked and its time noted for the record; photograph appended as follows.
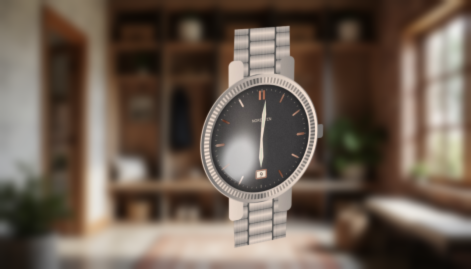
6:01
